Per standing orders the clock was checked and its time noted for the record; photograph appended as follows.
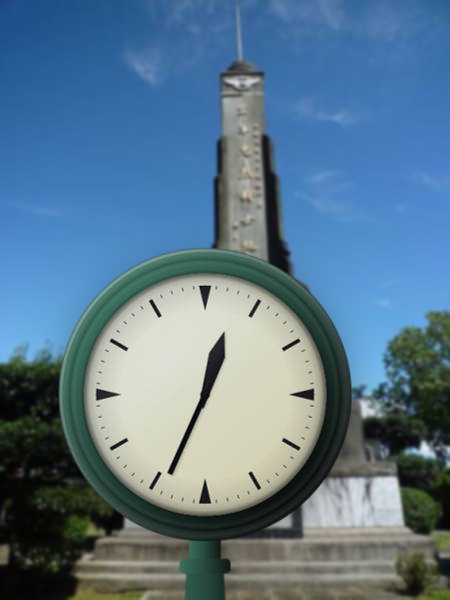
12:34
